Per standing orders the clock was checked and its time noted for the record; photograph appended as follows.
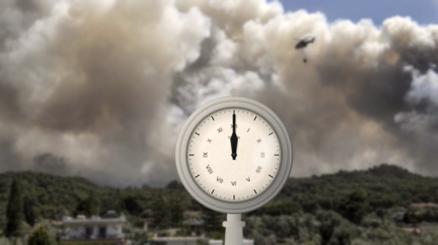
12:00
